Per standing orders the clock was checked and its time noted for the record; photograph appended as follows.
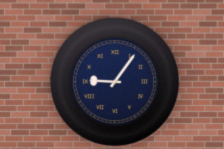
9:06
